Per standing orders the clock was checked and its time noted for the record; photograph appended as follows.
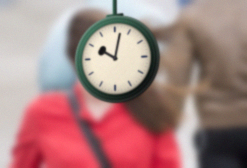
10:02
